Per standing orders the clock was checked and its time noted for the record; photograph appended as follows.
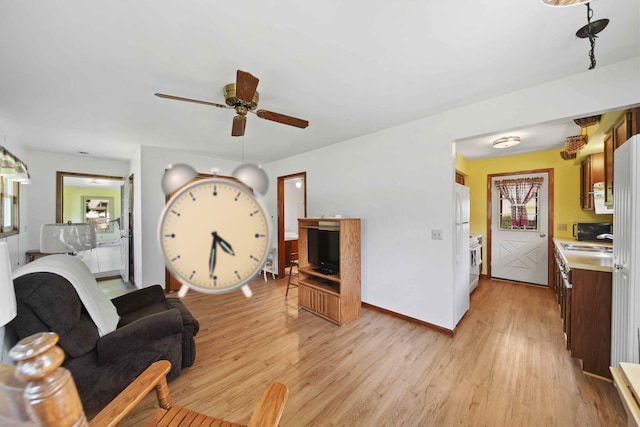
4:31
